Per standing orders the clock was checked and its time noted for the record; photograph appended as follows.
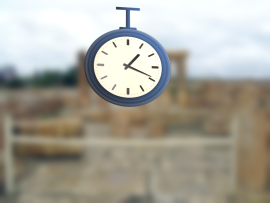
1:19
